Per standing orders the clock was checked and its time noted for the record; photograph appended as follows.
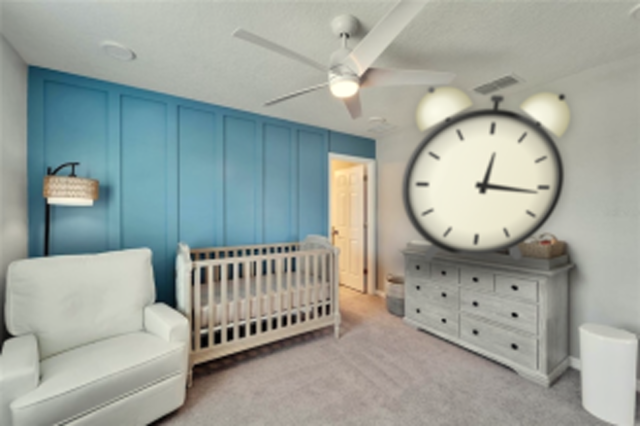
12:16
